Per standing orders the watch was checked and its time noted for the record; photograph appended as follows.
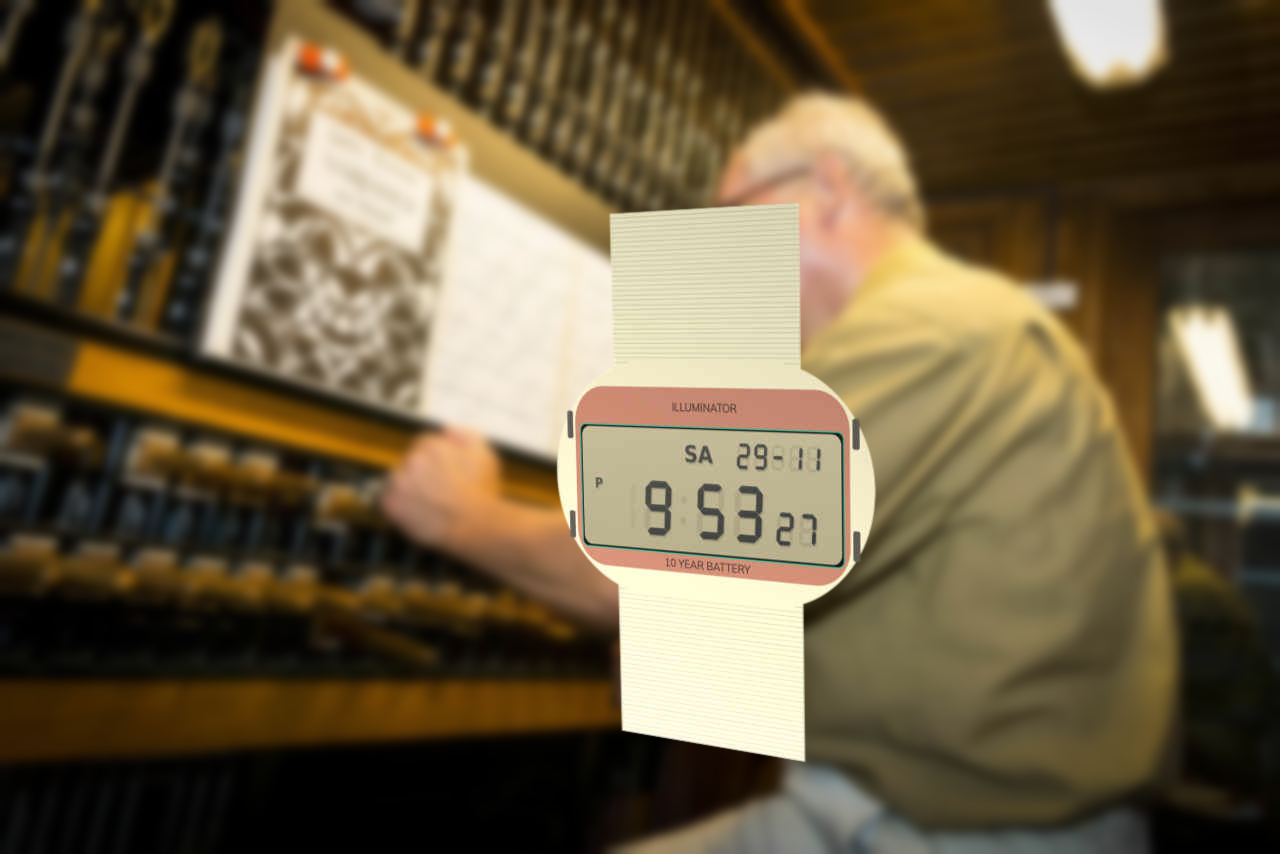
9:53:27
